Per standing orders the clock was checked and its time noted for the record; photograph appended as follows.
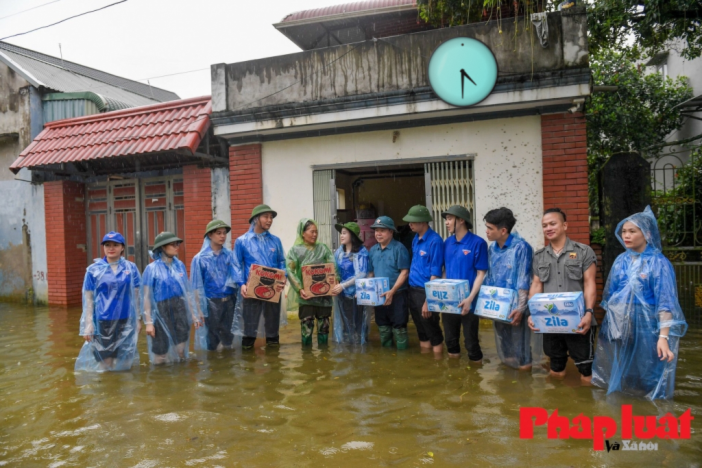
4:30
